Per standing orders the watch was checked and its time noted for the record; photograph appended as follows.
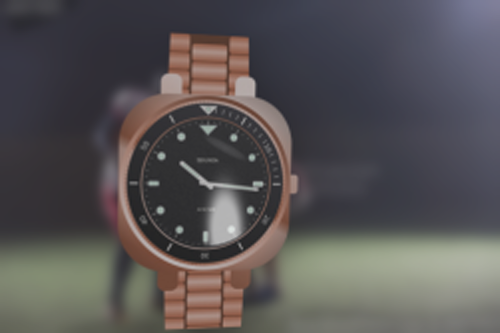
10:16
